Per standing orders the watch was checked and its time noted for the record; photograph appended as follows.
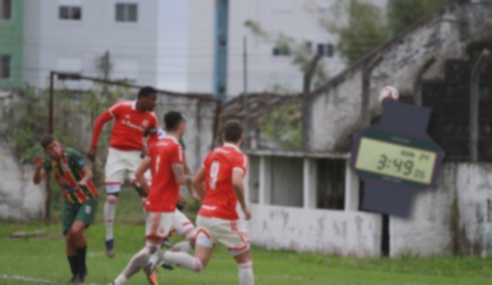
3:49
